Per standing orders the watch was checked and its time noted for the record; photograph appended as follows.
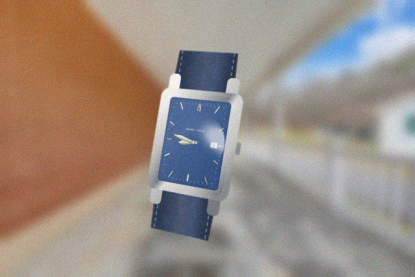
8:47
